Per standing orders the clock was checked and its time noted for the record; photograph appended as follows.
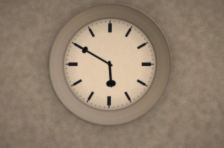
5:50
